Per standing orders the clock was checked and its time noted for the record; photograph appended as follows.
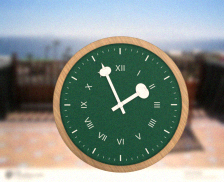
1:56
